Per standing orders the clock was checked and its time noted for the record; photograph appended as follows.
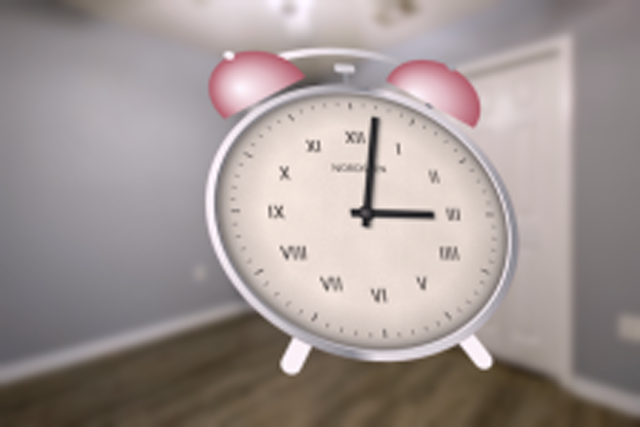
3:02
